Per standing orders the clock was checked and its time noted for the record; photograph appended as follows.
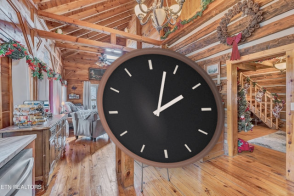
2:03
